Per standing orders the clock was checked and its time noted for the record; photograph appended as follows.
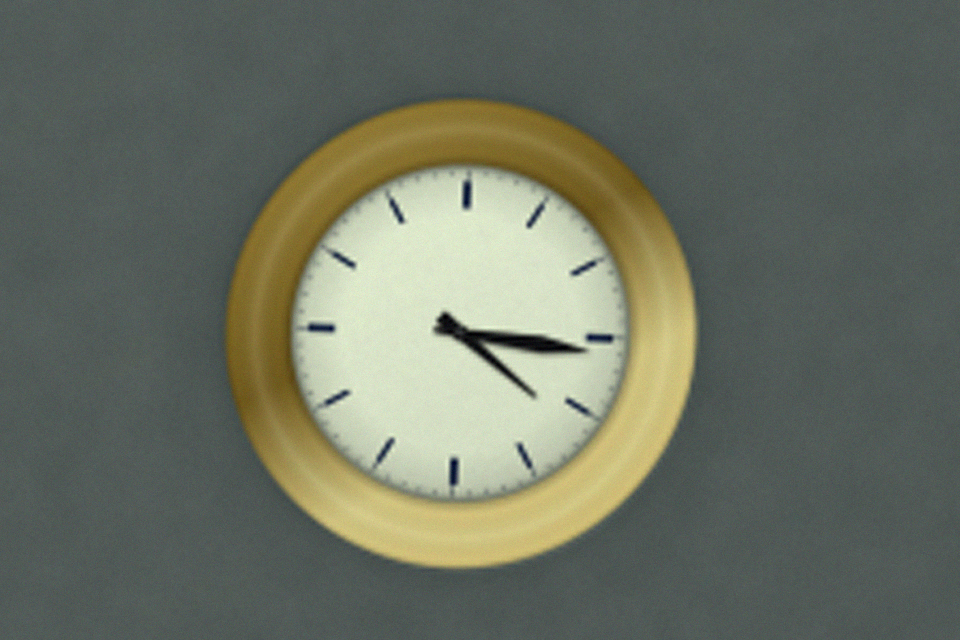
4:16
